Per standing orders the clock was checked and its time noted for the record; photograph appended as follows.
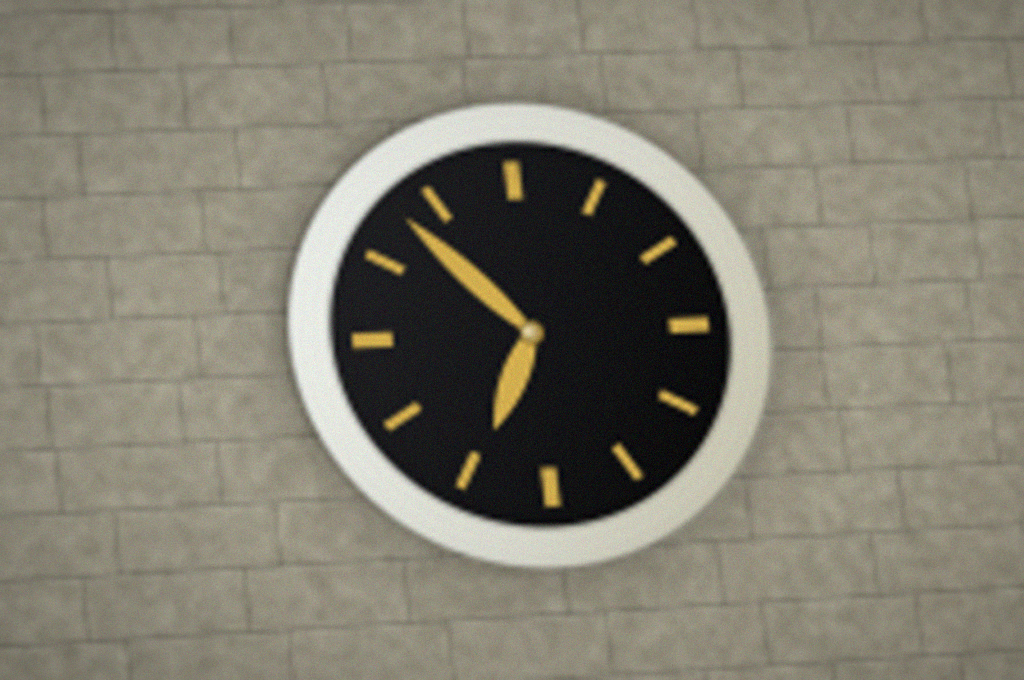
6:53
